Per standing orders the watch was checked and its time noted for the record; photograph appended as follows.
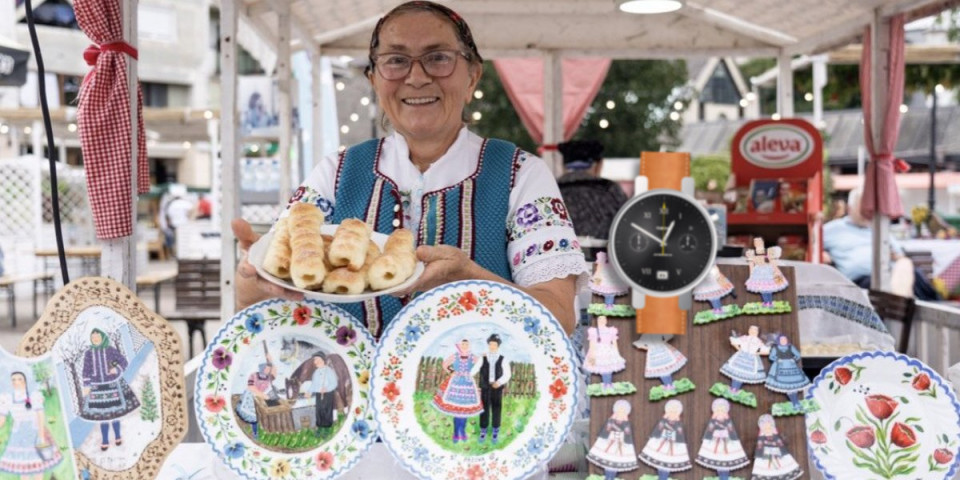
12:50
